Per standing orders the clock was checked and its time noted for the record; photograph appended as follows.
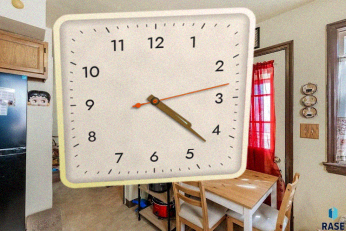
4:22:13
